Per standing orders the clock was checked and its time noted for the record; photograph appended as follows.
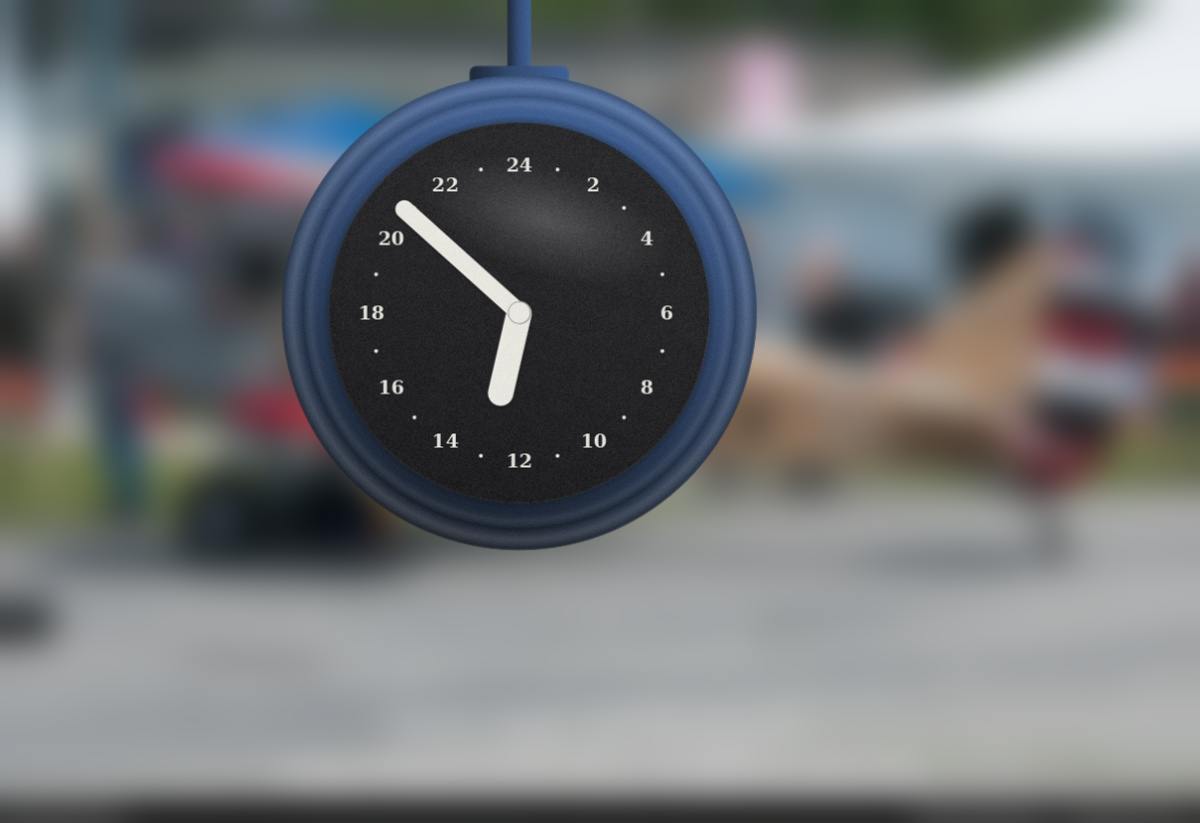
12:52
